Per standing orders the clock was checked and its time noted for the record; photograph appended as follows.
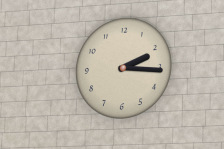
2:16
